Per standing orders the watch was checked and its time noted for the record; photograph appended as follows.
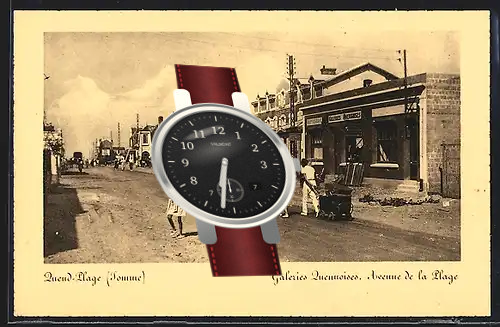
6:32
